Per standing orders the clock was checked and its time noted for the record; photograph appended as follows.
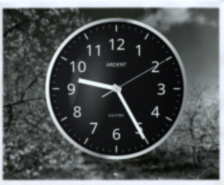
9:25:10
